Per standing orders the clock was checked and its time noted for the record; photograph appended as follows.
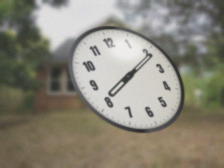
8:11
